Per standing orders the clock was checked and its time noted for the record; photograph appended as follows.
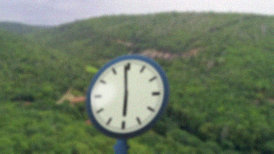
5:59
